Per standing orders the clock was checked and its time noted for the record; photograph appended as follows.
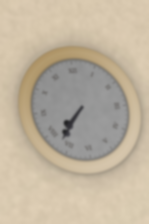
7:37
